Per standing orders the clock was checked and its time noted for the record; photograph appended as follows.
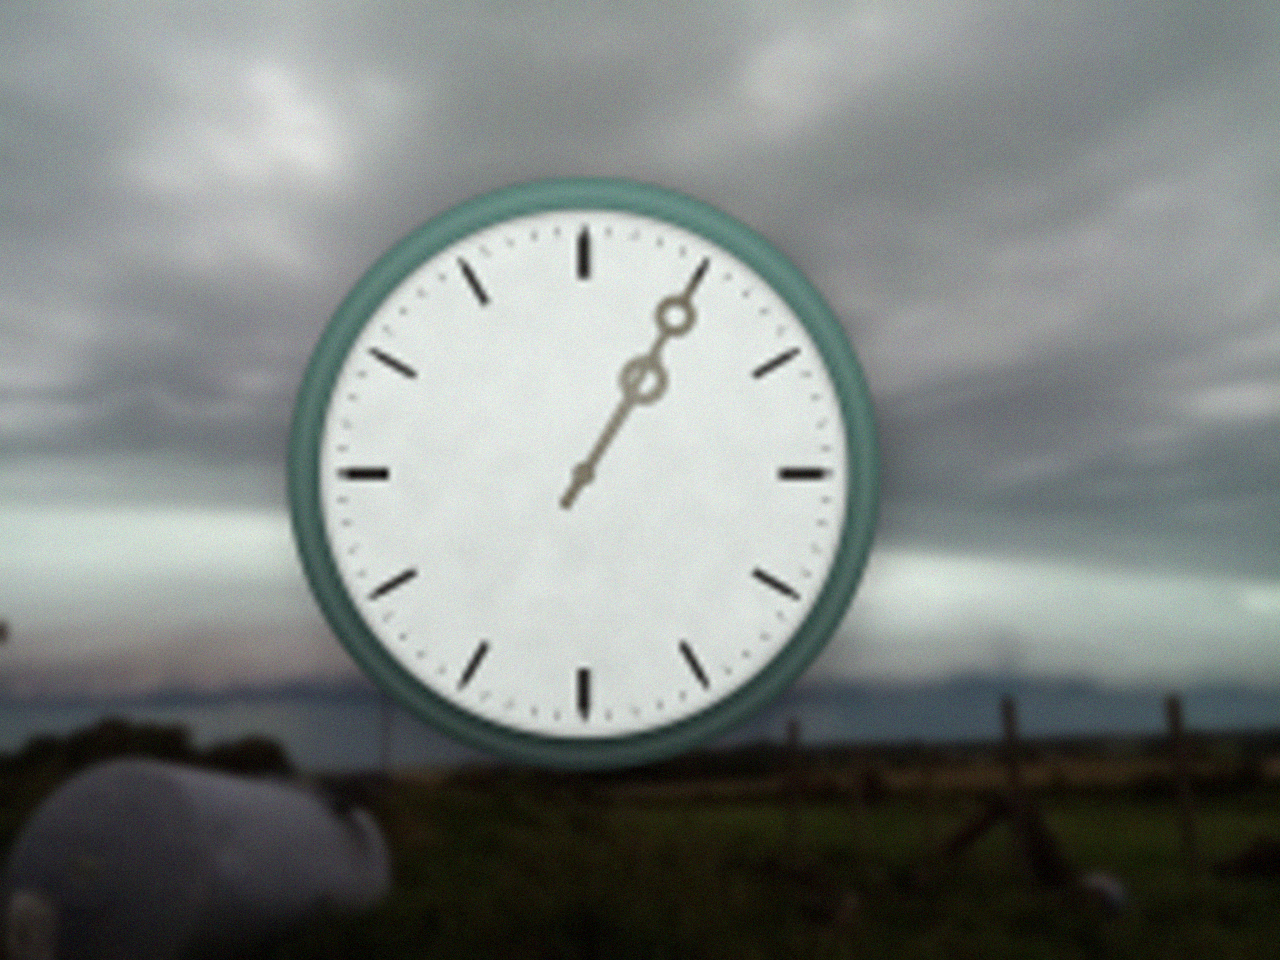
1:05
